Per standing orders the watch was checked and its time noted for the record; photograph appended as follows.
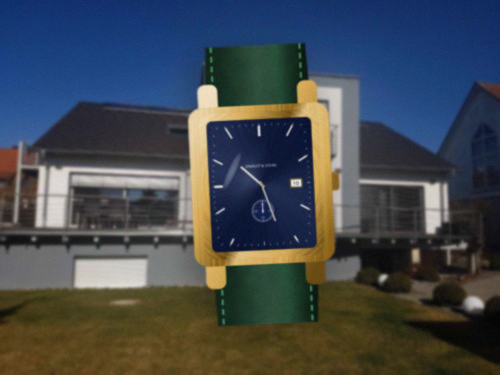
10:27
